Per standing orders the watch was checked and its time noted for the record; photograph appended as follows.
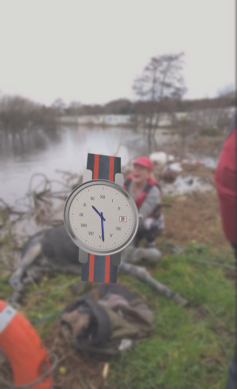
10:29
